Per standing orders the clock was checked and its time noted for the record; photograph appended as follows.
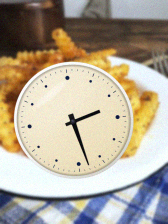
2:28
